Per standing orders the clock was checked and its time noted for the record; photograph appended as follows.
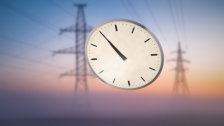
10:55
